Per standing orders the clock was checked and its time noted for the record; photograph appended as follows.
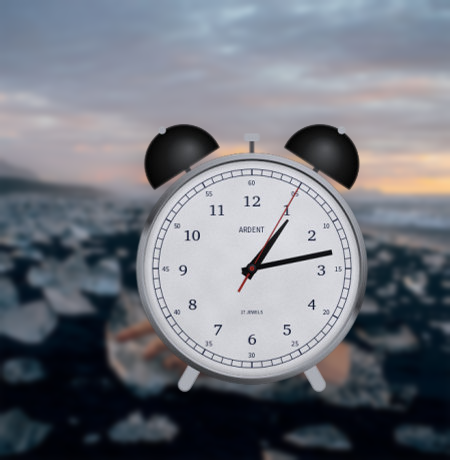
1:13:05
